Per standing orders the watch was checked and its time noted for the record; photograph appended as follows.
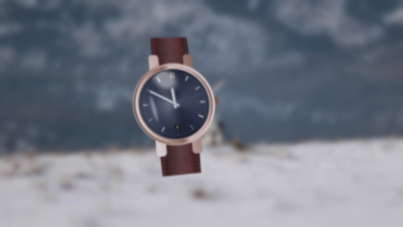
11:50
